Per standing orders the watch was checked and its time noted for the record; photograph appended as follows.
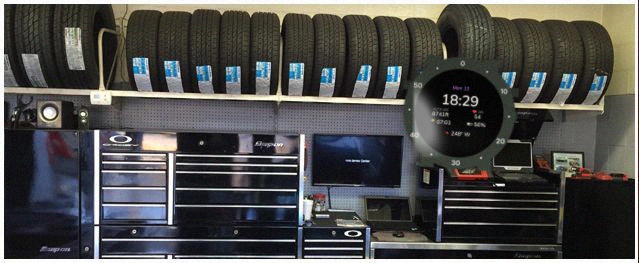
18:29
